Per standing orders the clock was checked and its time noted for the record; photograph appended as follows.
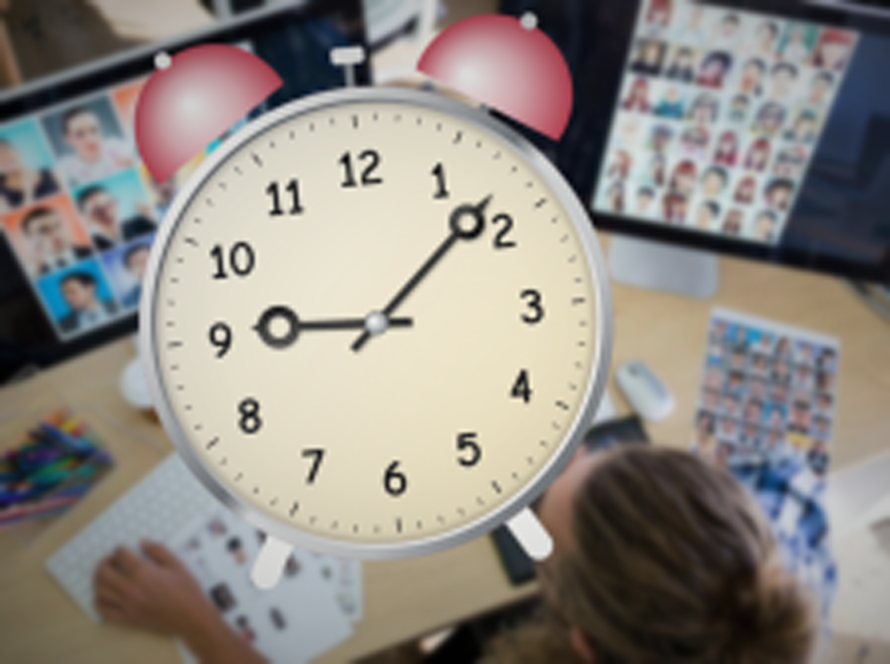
9:08
